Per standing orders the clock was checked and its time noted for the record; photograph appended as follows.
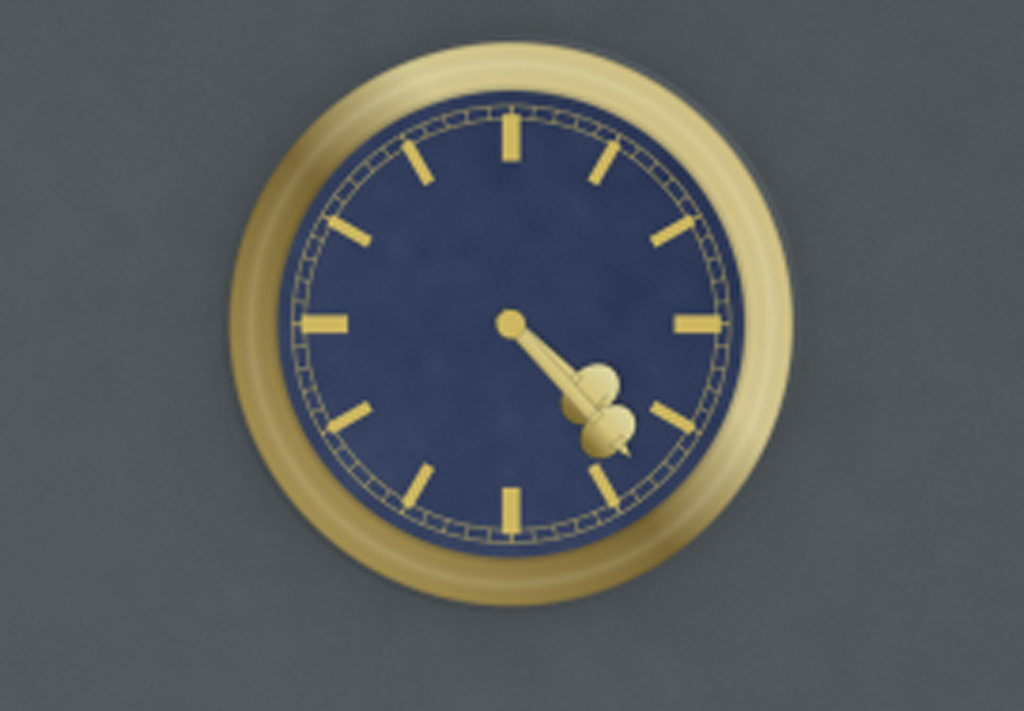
4:23
